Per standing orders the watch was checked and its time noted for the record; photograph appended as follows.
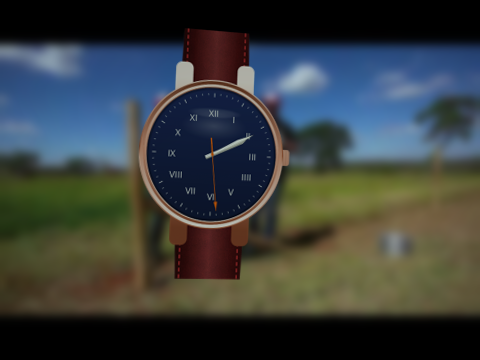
2:10:29
